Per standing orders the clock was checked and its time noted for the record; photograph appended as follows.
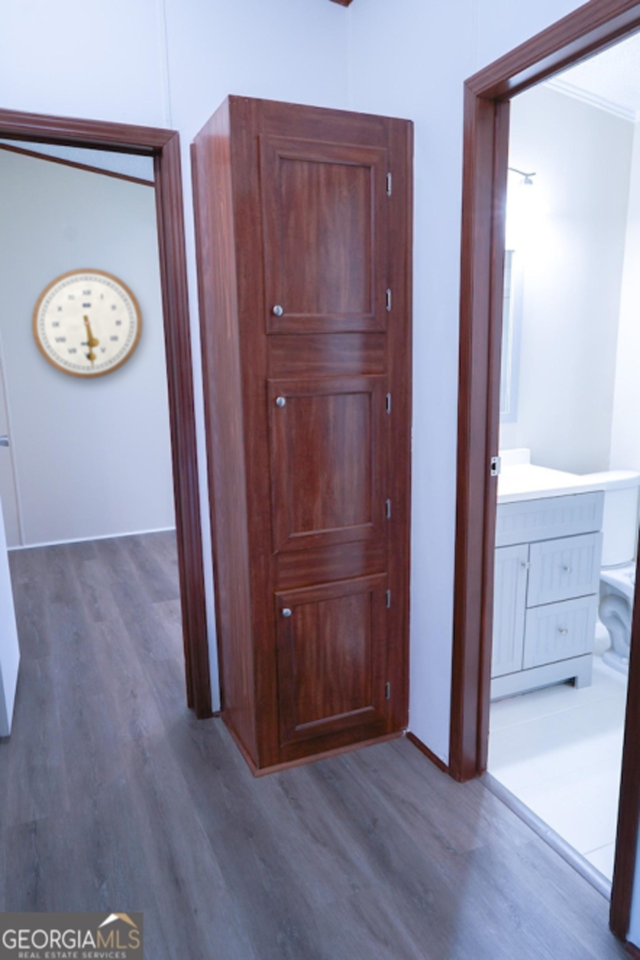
5:29
